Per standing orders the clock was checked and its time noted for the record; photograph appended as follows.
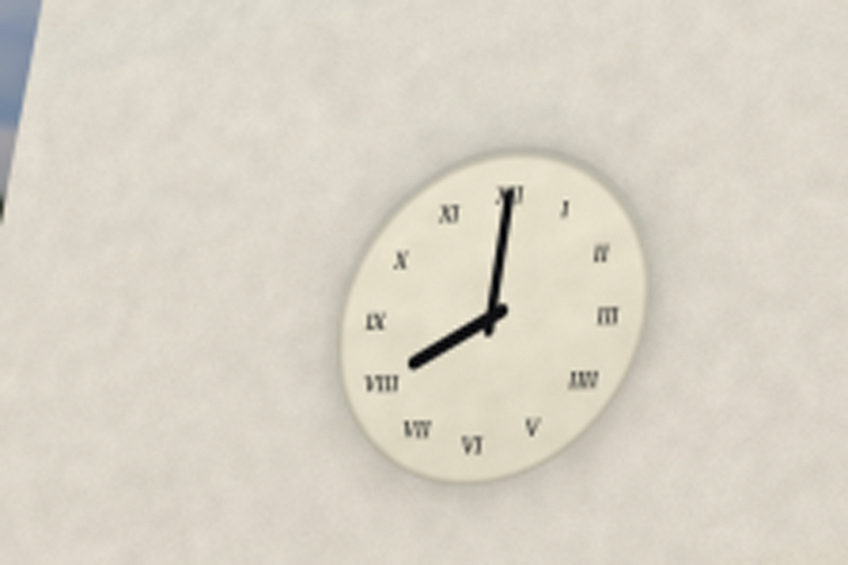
8:00
